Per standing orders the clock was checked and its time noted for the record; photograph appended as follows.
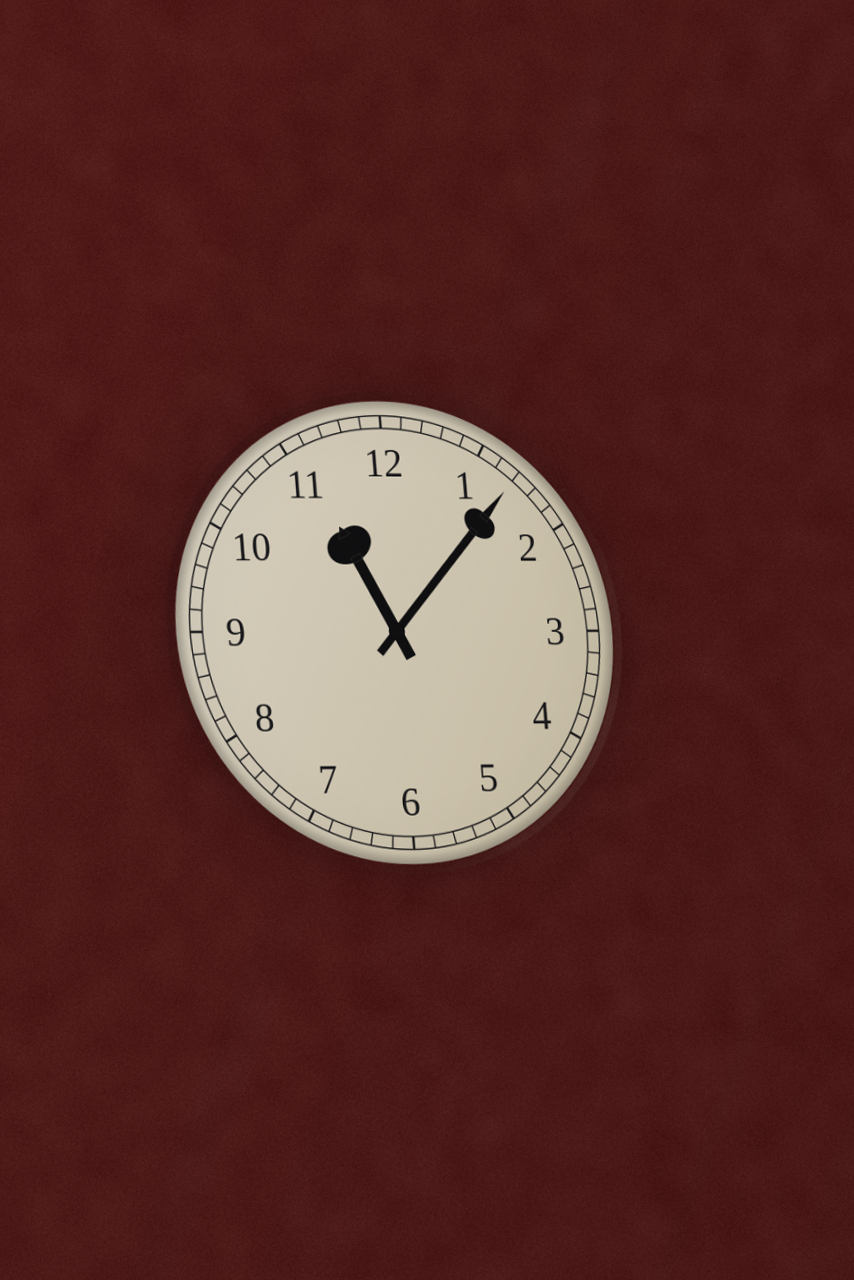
11:07
